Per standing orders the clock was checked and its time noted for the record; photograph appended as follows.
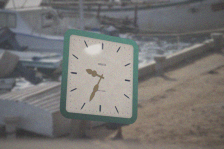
9:34
